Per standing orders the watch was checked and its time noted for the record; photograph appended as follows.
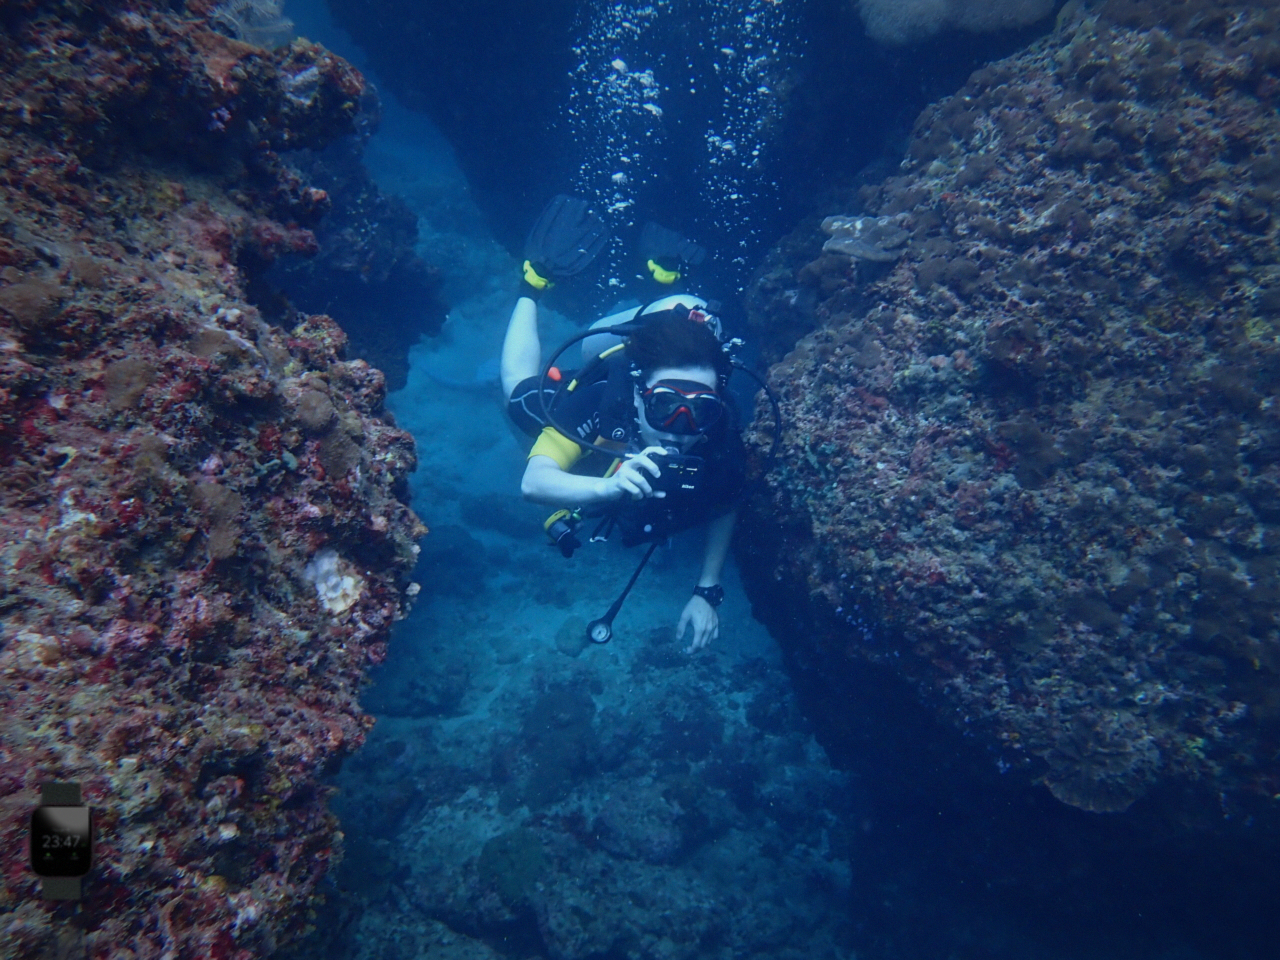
23:47
